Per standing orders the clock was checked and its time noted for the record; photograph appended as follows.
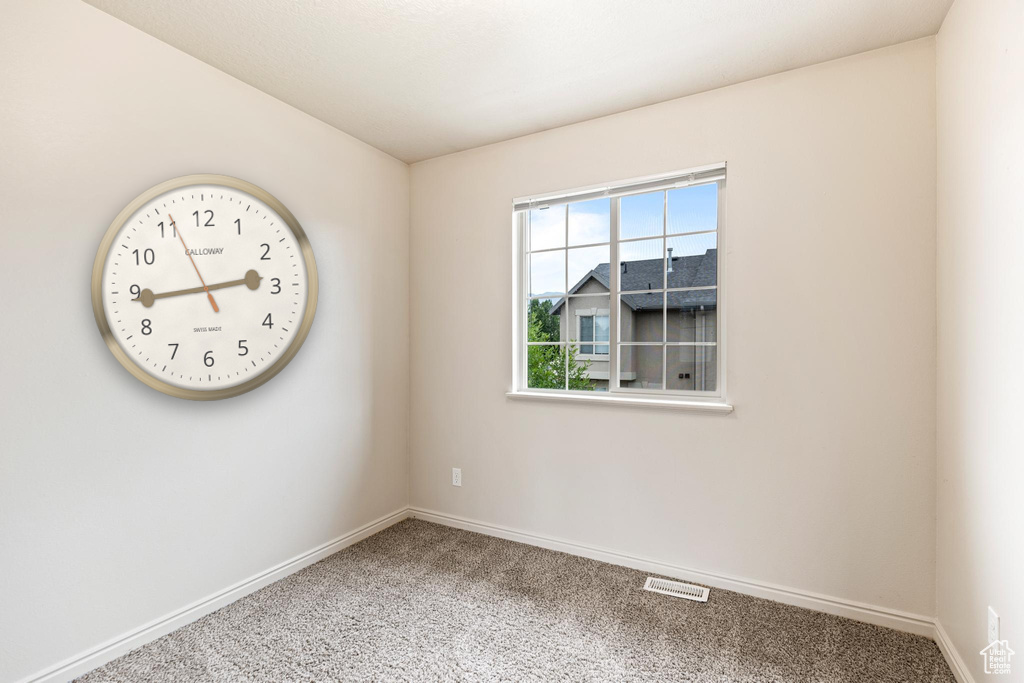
2:43:56
